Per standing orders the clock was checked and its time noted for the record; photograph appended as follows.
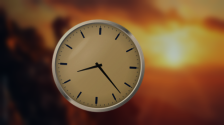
8:23
